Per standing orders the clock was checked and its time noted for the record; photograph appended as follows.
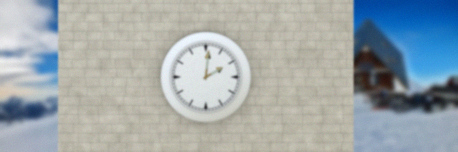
2:01
